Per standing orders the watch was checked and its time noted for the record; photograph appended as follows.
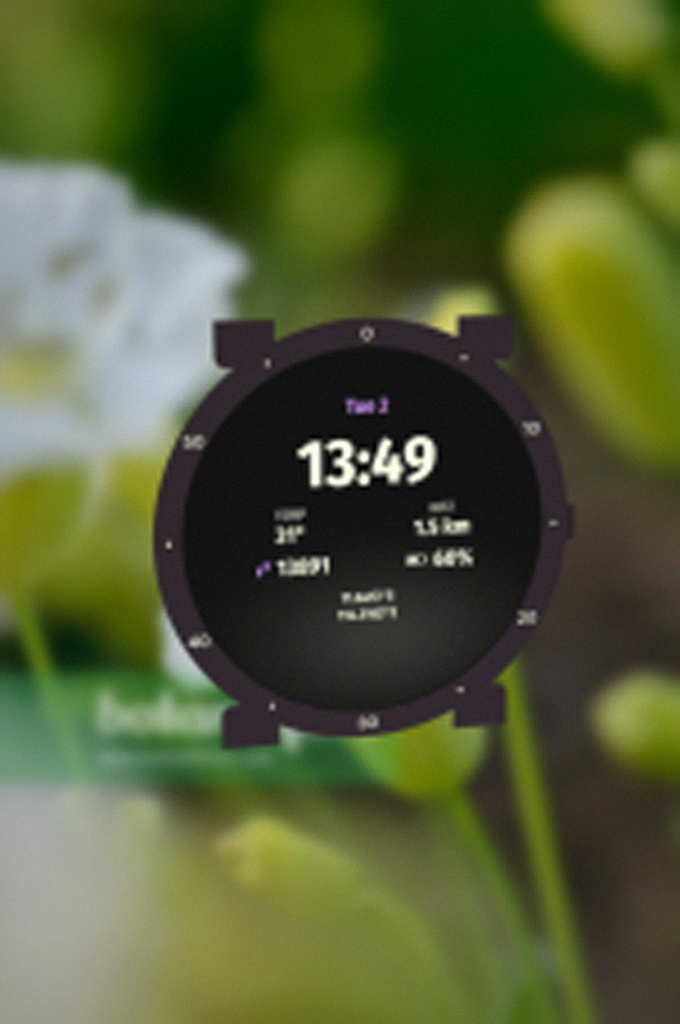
13:49
